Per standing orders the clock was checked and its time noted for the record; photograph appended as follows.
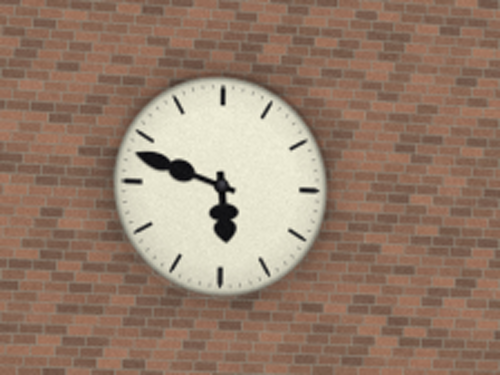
5:48
